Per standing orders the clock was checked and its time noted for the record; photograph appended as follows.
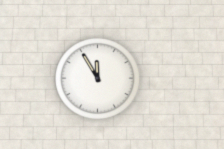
11:55
